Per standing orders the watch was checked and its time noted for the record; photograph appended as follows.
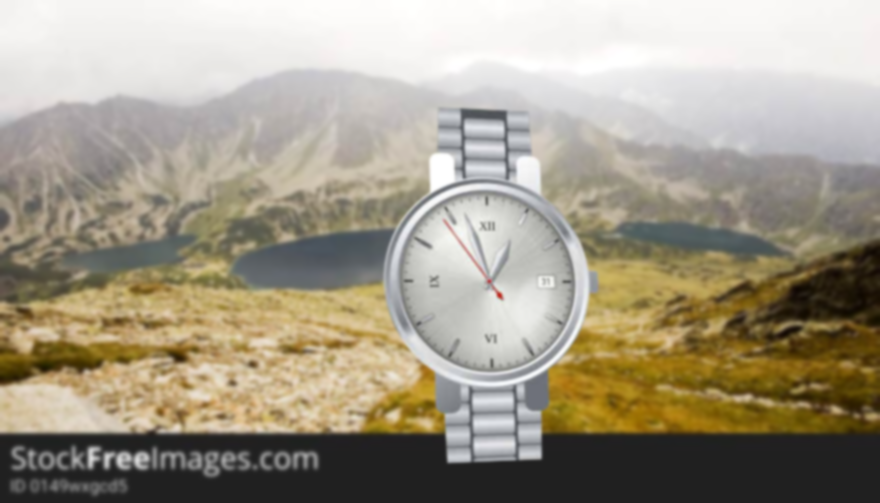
12:56:54
